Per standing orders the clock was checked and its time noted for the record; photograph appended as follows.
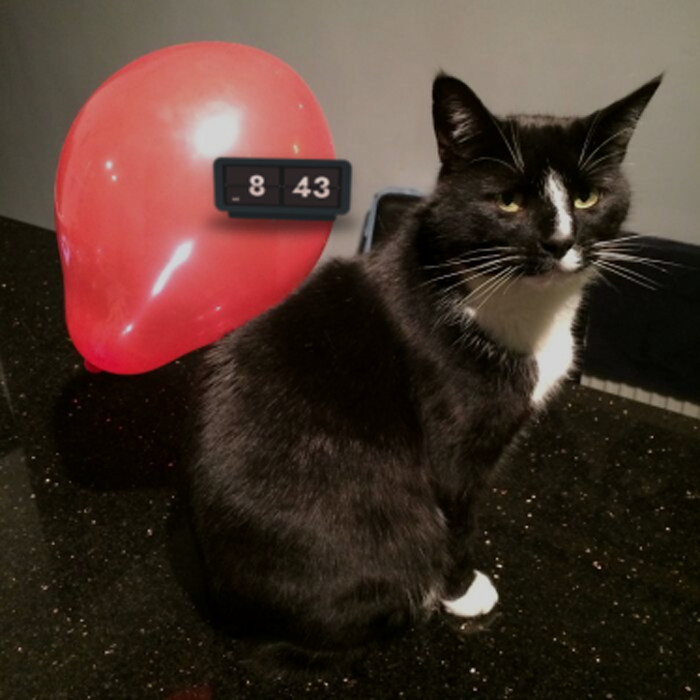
8:43
